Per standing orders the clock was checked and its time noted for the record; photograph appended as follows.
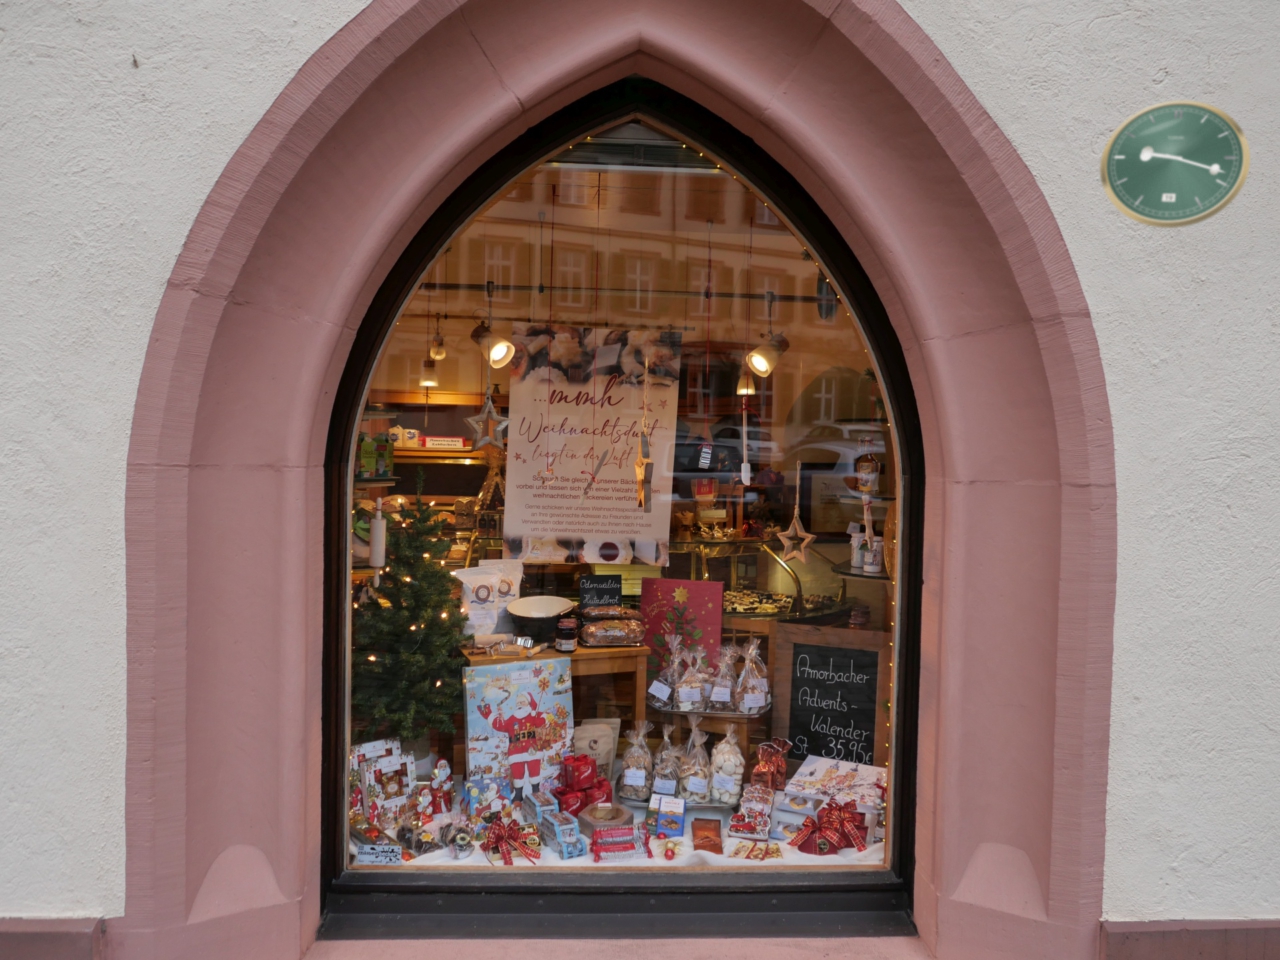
9:18
